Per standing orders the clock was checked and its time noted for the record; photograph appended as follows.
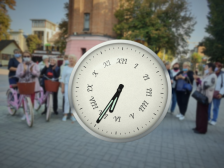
6:35
